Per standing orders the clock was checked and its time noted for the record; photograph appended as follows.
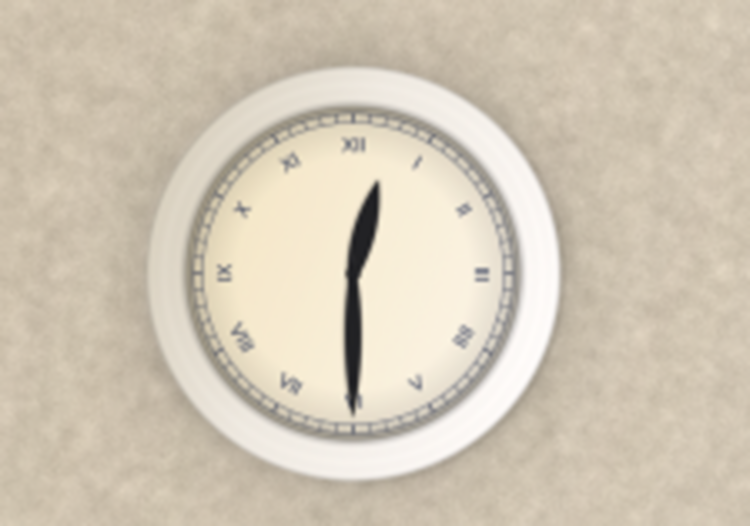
12:30
